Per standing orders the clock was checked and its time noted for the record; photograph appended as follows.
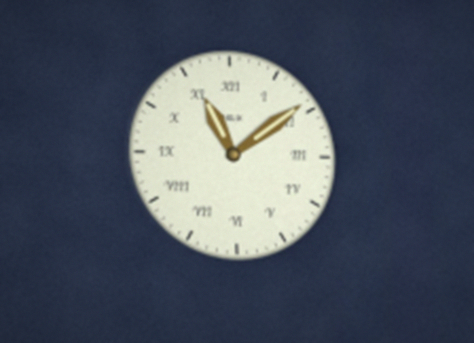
11:09
